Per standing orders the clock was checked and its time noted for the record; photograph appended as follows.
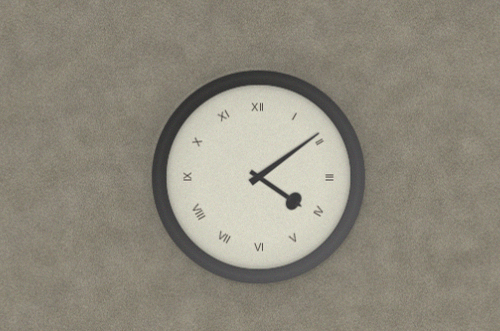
4:09
